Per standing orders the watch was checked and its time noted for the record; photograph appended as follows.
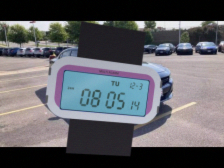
8:05:14
